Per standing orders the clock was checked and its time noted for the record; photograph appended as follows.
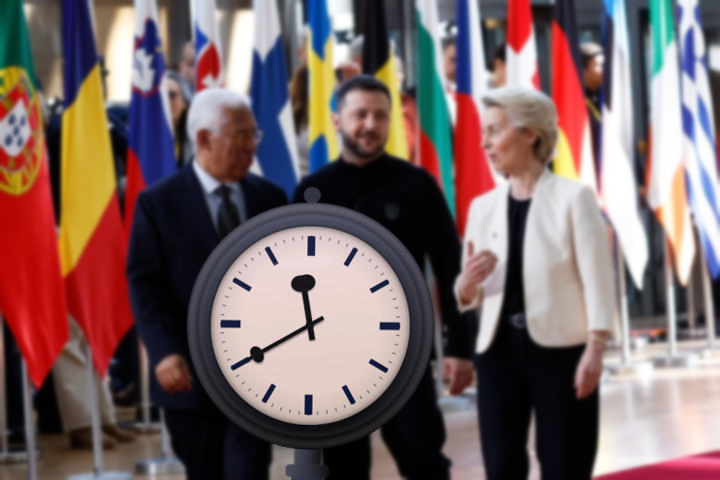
11:40
